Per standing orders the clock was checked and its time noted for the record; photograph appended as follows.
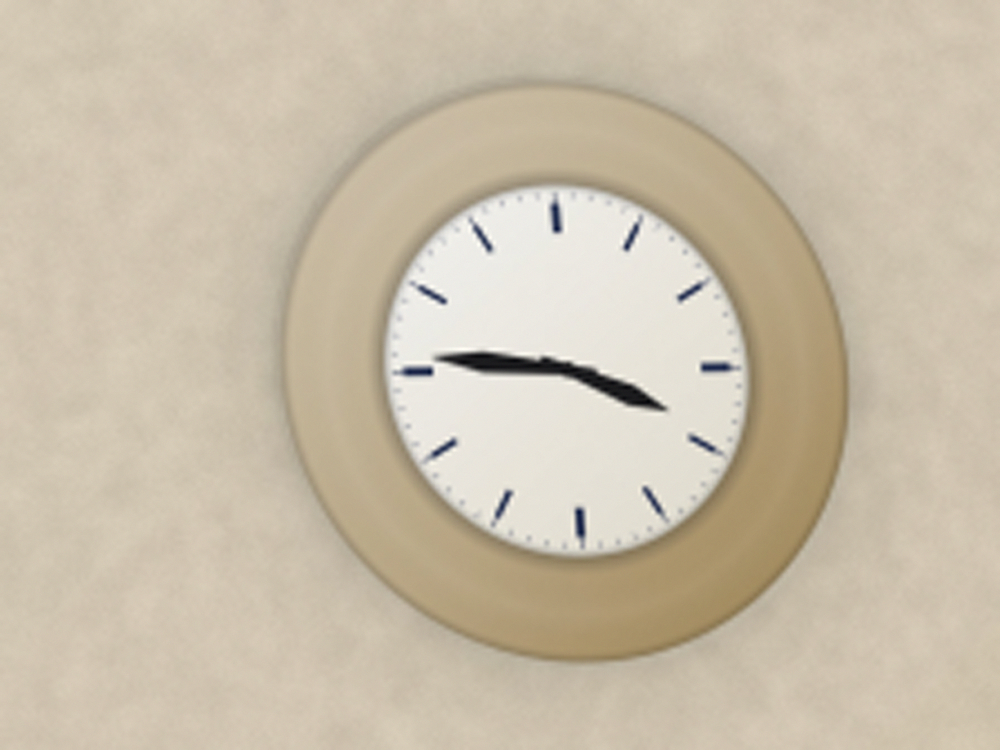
3:46
